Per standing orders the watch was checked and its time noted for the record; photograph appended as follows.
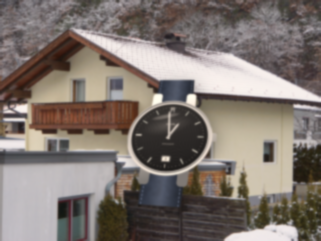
12:59
